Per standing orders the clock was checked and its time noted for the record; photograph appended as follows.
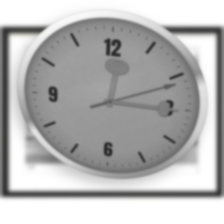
12:15:11
